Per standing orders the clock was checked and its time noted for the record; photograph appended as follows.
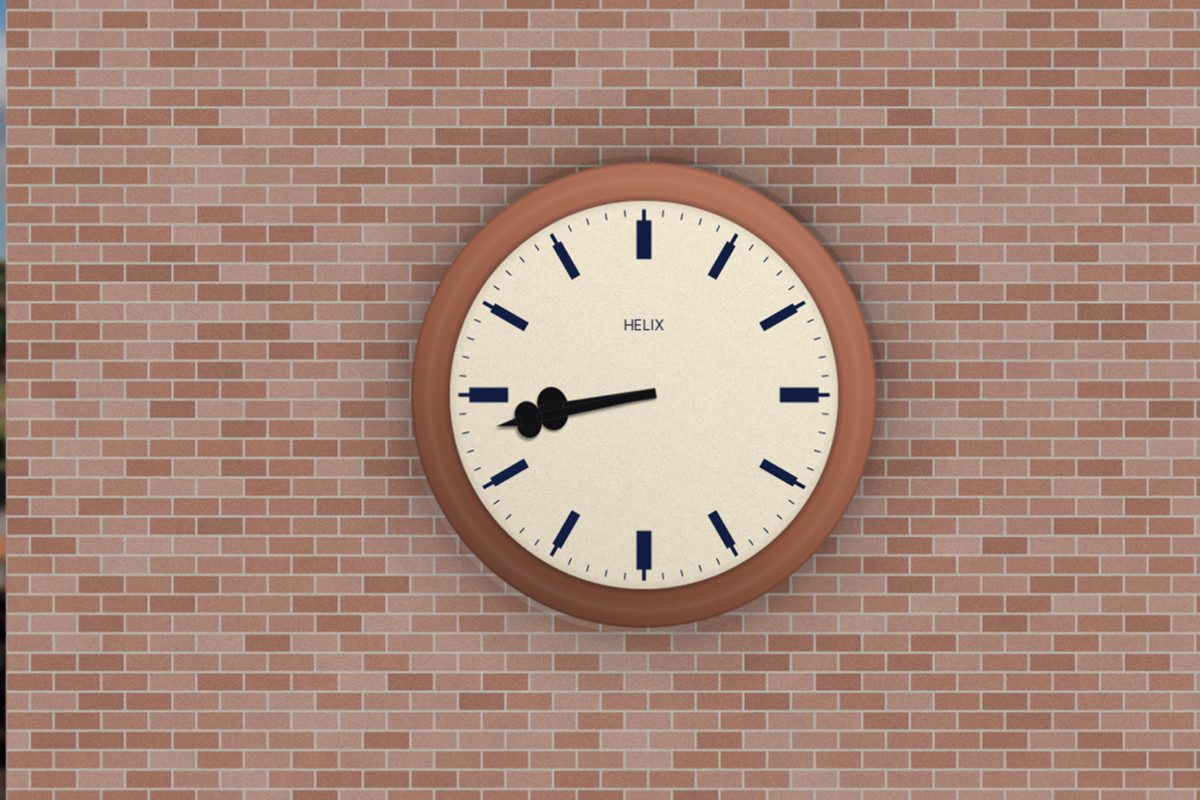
8:43
